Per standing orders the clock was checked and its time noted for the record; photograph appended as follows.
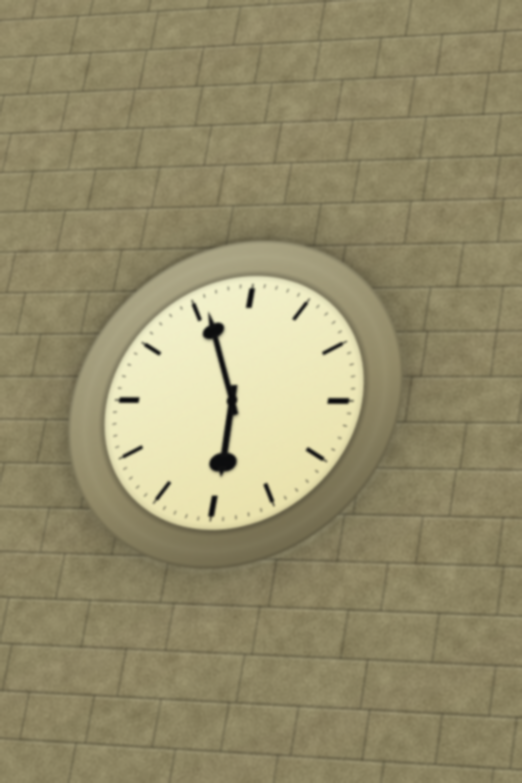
5:56
